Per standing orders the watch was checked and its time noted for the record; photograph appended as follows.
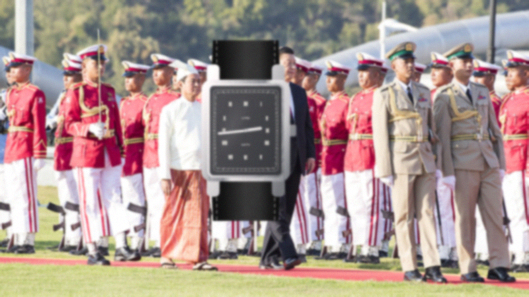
2:44
